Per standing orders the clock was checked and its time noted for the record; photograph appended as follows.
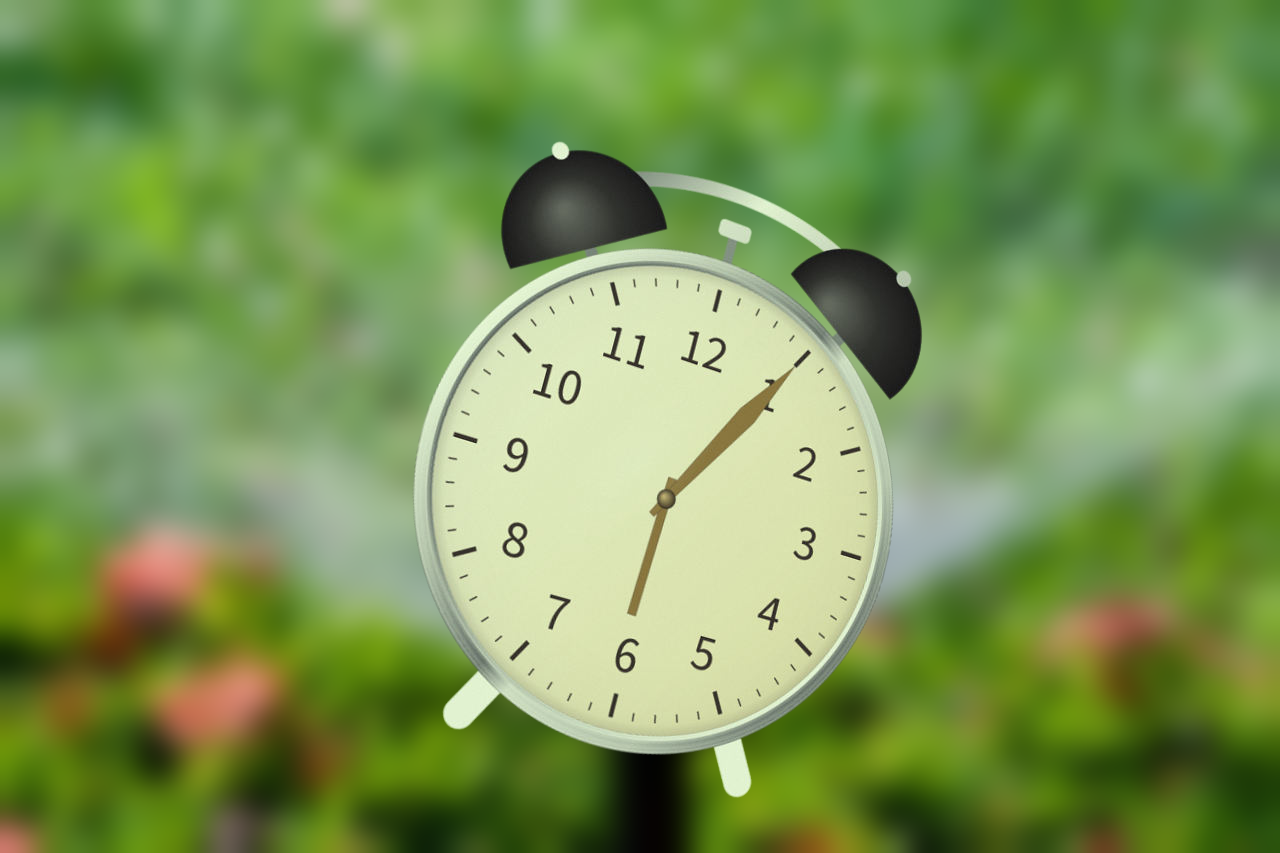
6:05
